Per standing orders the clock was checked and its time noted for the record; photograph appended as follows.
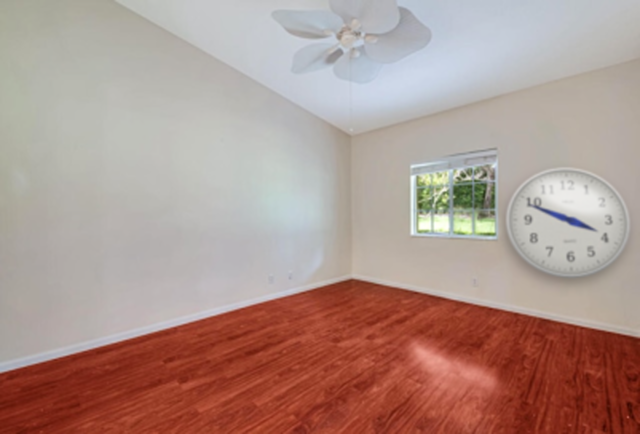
3:49
